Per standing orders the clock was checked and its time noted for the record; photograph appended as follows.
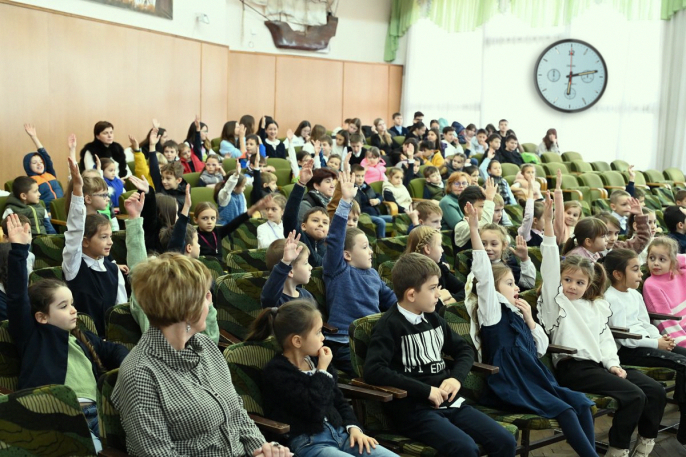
6:13
